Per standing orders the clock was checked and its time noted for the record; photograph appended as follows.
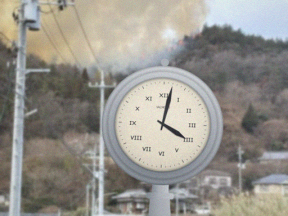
4:02
